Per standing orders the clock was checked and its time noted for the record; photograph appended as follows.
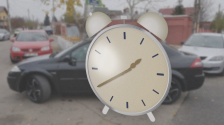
1:40
